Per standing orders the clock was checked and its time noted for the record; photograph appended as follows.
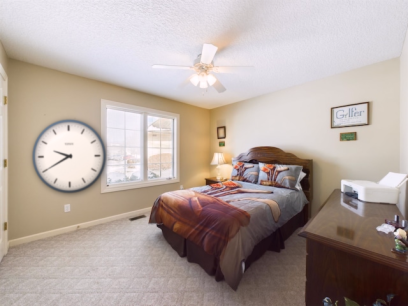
9:40
